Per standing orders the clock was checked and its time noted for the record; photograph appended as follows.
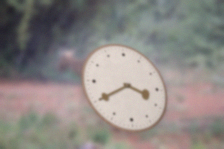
3:40
